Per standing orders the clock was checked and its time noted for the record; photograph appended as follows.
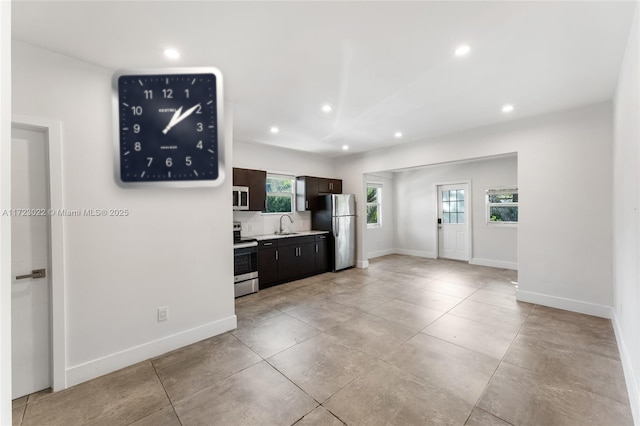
1:09
